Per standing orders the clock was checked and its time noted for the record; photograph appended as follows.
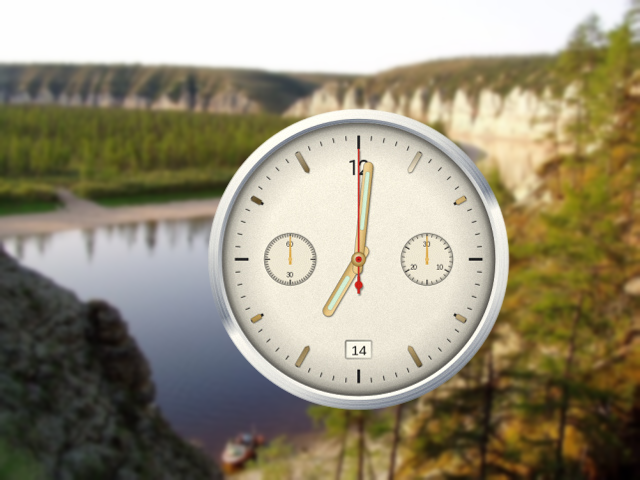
7:01
